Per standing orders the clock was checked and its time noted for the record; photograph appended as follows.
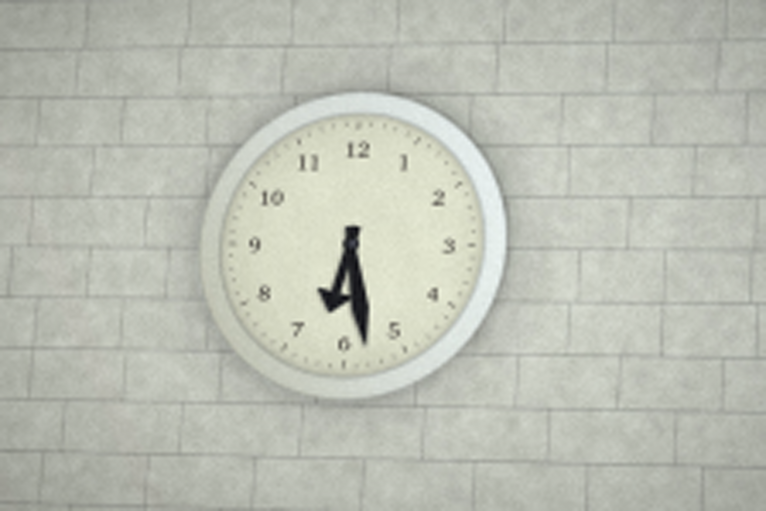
6:28
